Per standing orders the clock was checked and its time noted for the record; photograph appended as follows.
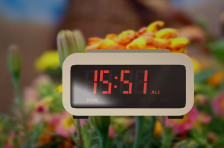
15:51
